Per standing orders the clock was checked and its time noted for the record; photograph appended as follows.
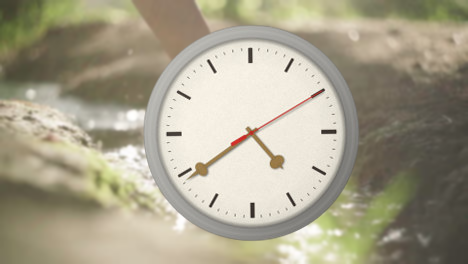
4:39:10
